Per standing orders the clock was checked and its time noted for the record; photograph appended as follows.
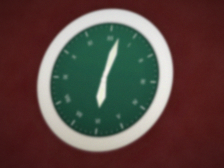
6:02
